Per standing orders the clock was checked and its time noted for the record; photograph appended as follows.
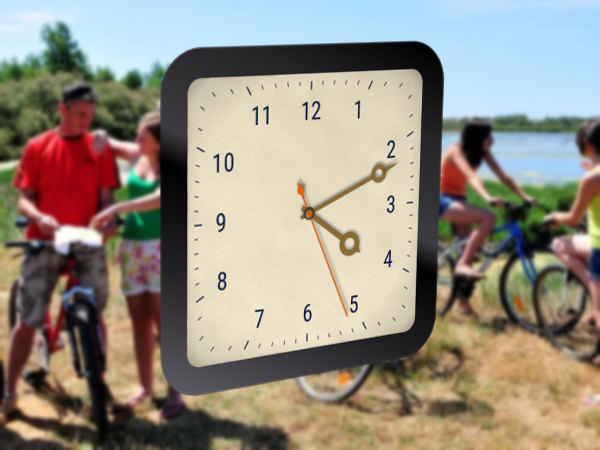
4:11:26
